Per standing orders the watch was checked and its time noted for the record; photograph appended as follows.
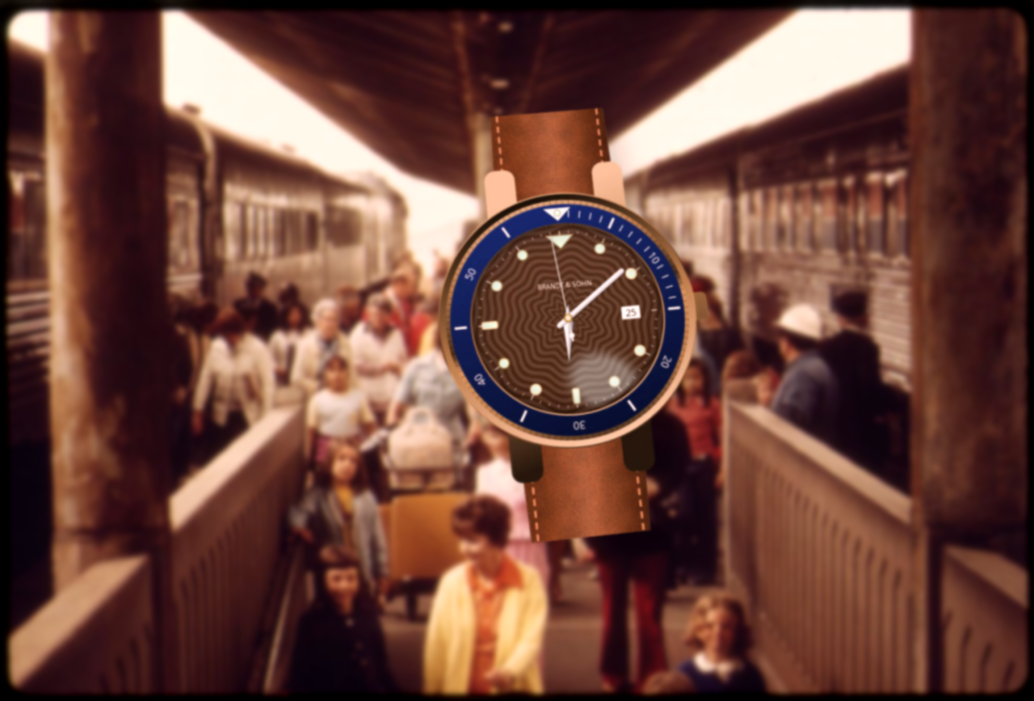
6:08:59
